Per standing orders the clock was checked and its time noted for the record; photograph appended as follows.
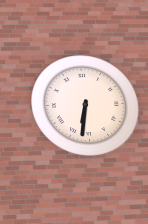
6:32
